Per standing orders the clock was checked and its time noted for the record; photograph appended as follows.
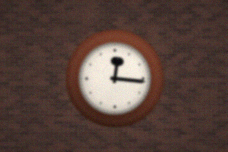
12:16
